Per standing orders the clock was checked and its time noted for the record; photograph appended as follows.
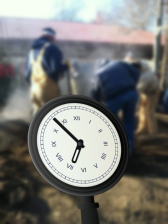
6:53
